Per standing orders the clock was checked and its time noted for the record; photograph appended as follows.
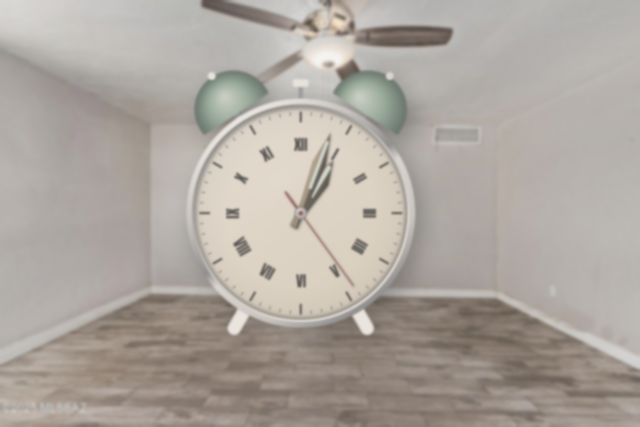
1:03:24
